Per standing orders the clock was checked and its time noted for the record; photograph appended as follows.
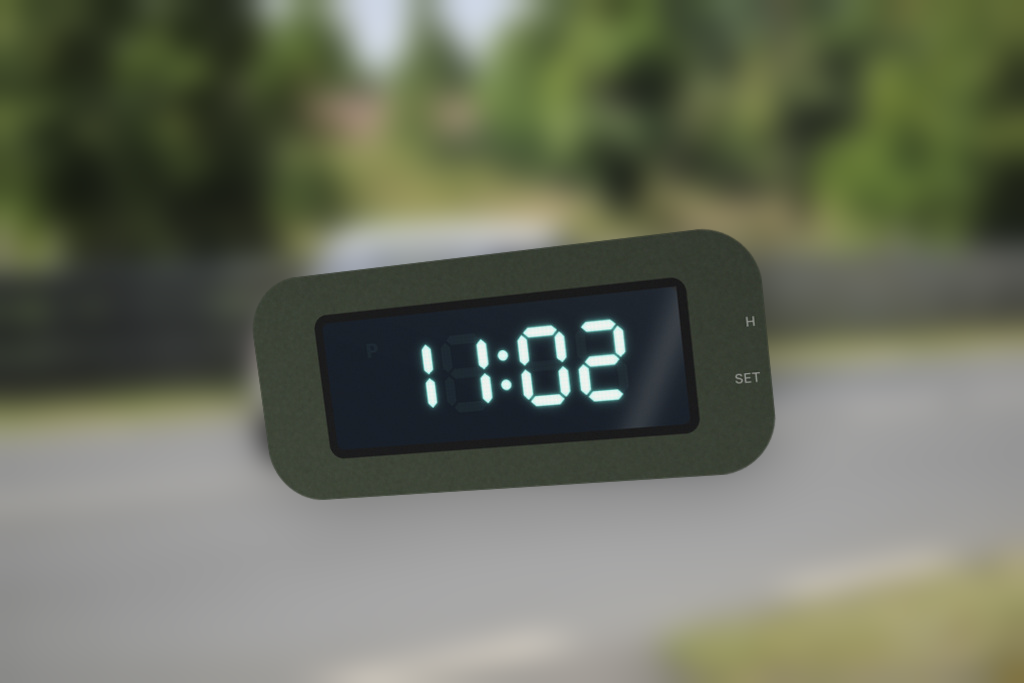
11:02
